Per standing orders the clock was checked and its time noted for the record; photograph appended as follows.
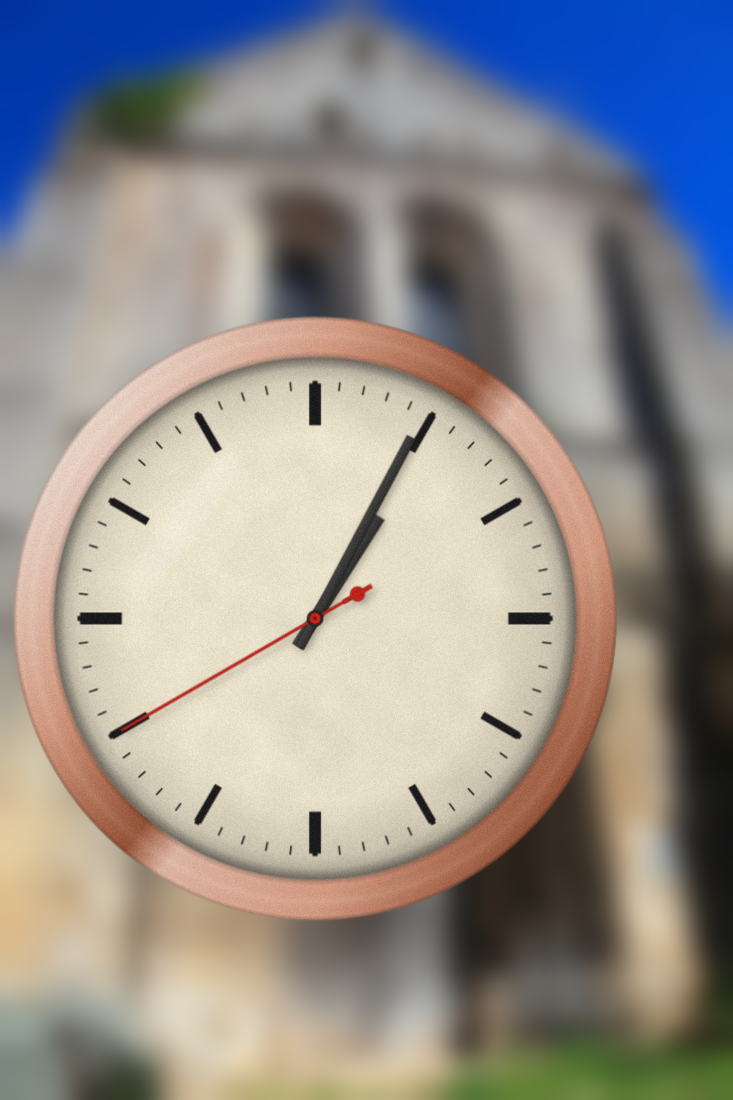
1:04:40
